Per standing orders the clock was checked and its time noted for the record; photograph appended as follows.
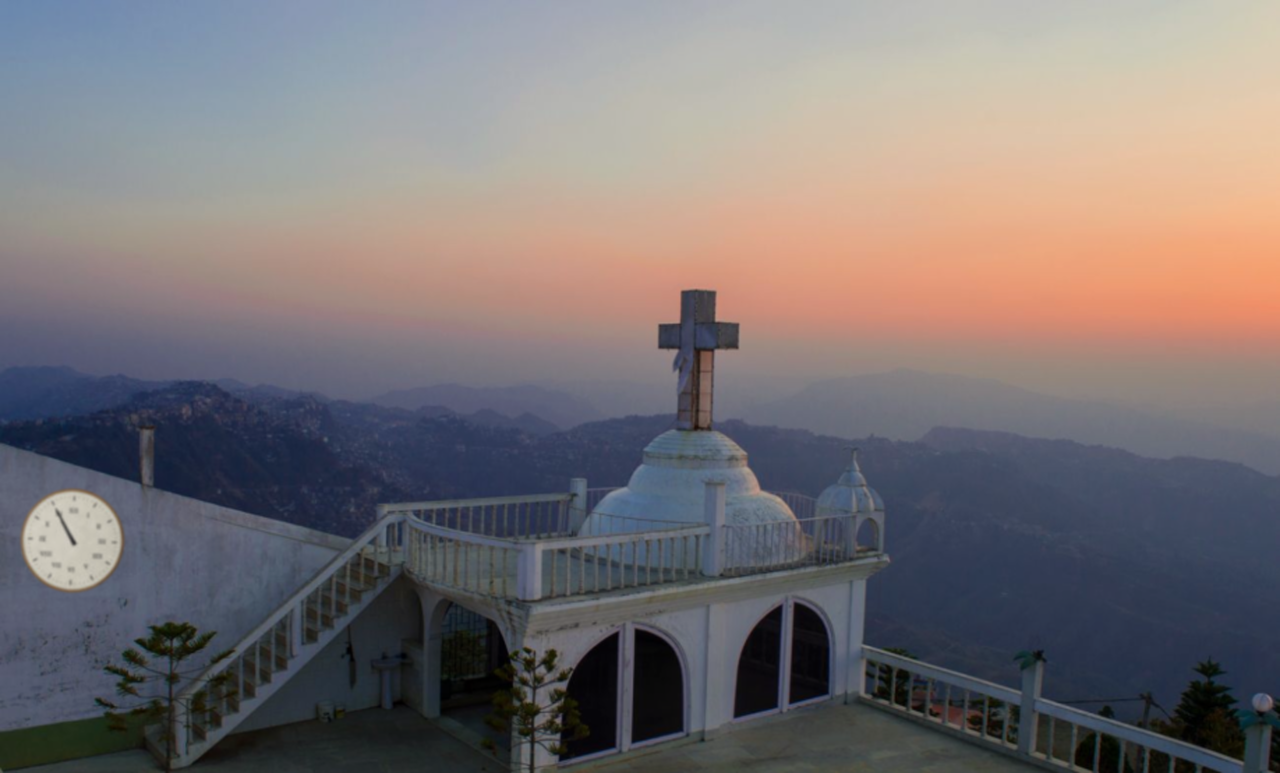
10:55
